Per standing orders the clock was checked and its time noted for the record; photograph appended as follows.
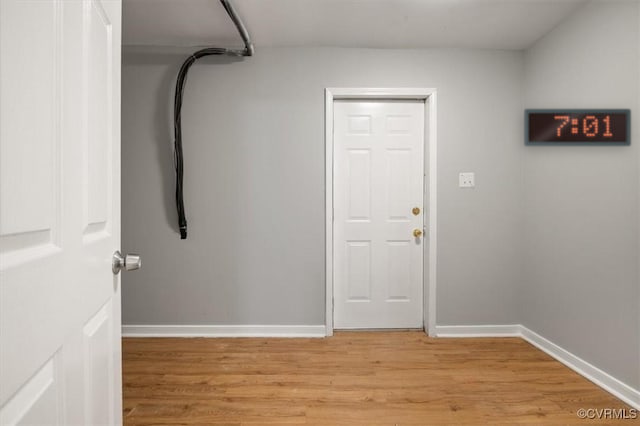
7:01
